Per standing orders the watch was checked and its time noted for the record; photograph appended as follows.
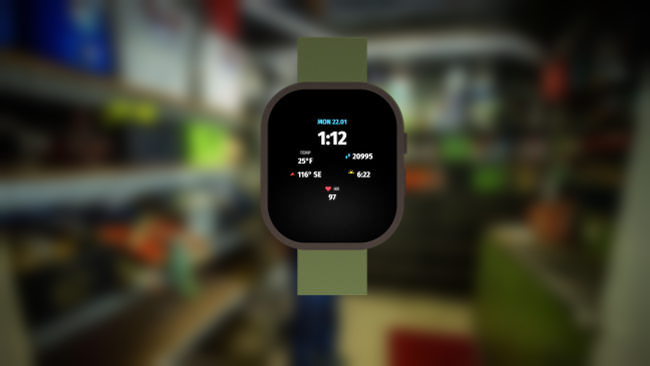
1:12
